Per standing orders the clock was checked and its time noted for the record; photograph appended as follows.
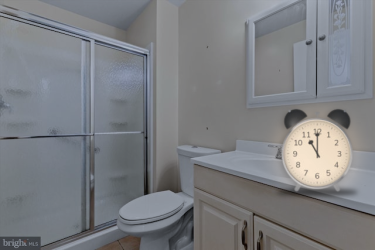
11:00
